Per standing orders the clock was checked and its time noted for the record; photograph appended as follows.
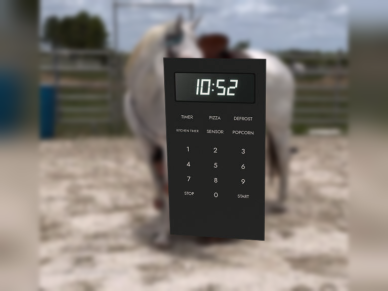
10:52
